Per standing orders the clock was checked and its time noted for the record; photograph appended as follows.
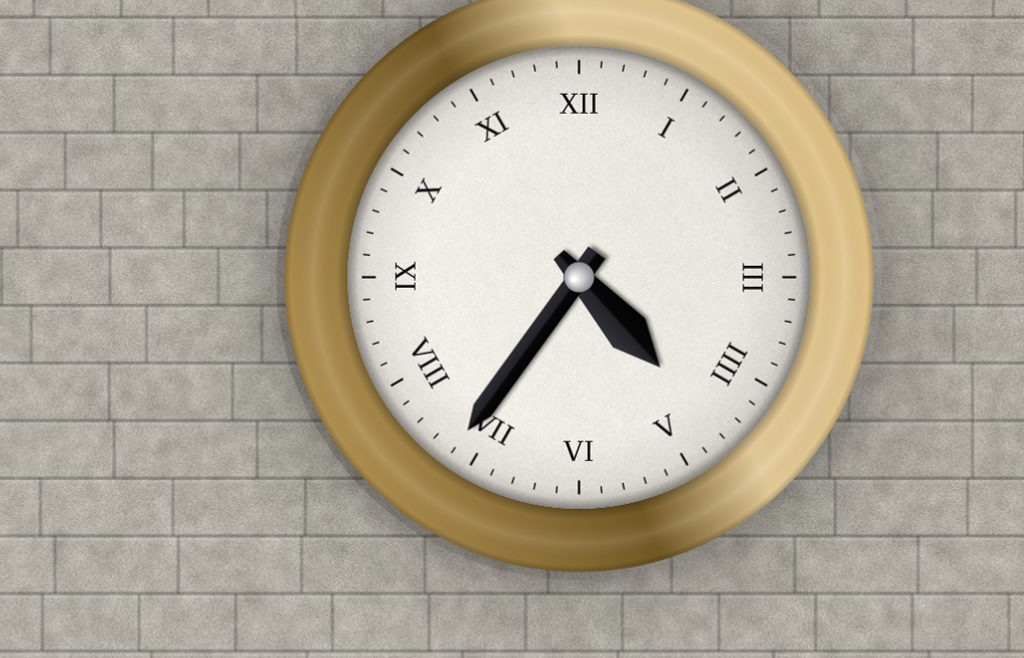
4:36
